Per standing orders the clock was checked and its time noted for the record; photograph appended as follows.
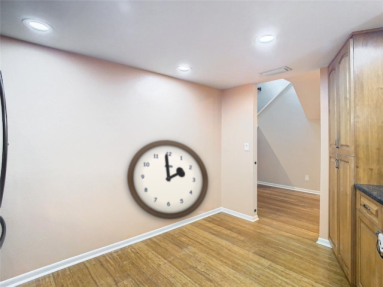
1:59
